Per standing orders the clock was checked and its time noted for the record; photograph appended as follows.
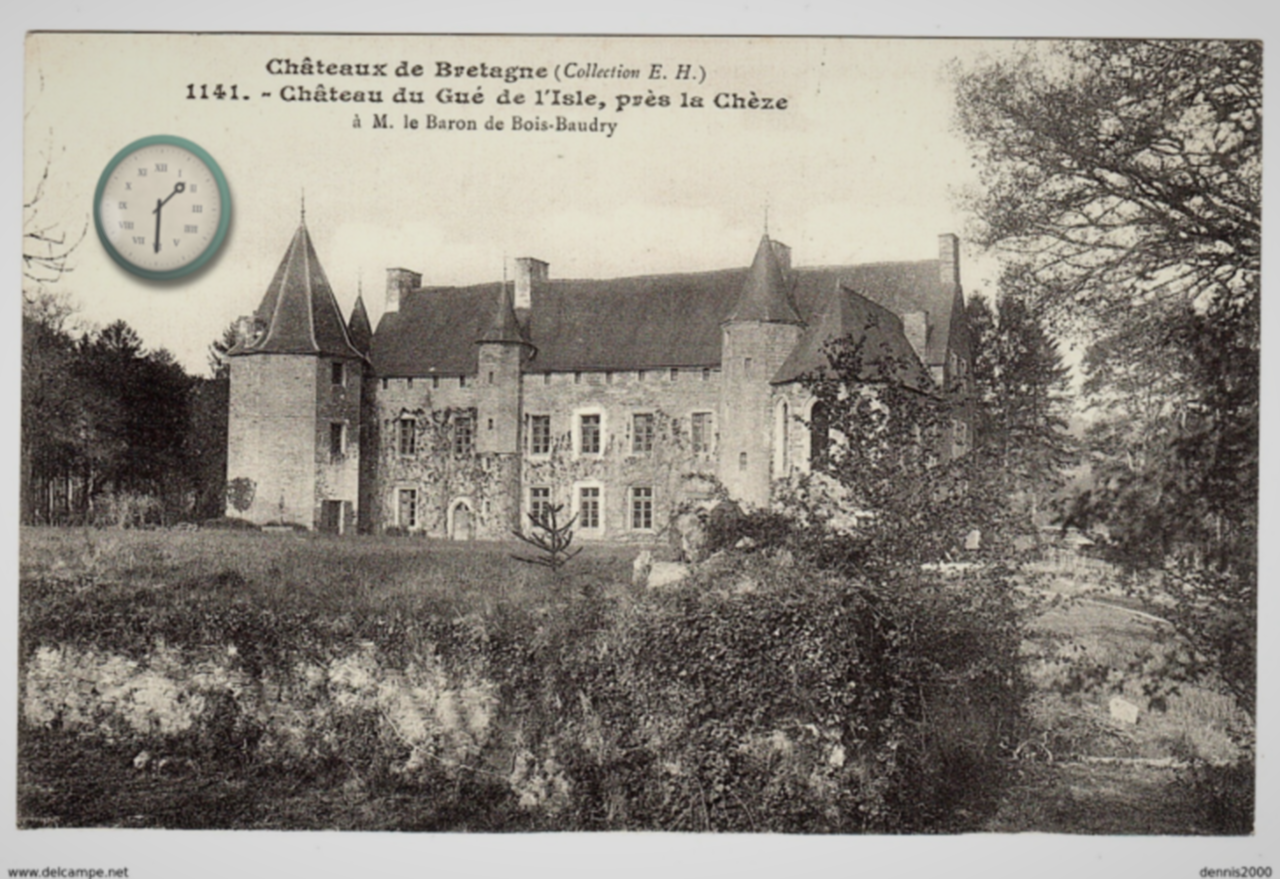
1:30
